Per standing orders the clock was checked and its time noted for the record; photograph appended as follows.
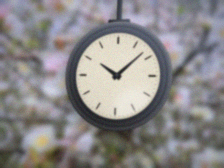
10:08
